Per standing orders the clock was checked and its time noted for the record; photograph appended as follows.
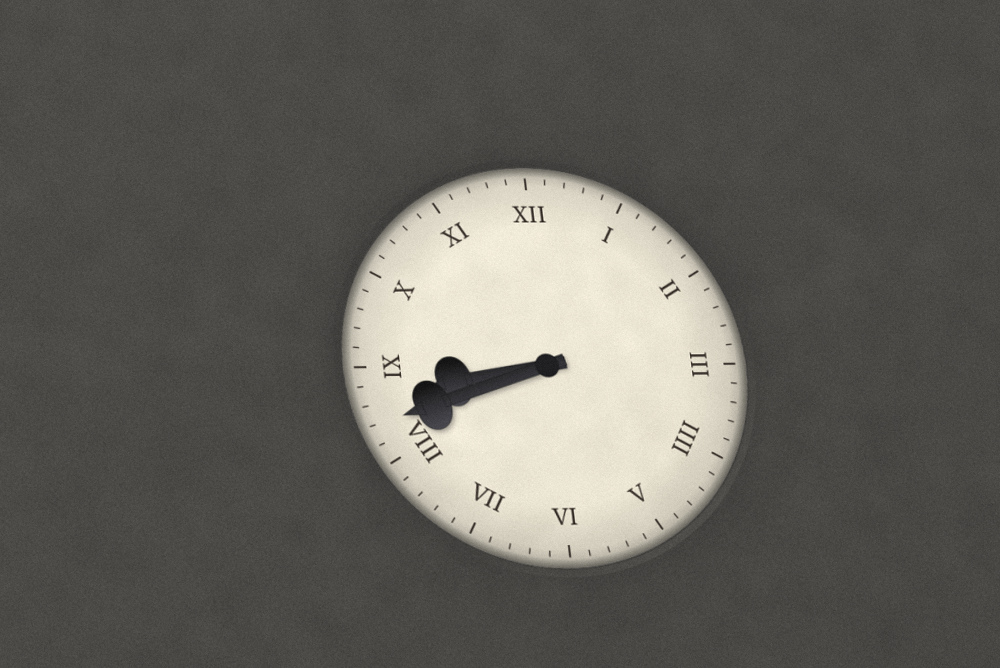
8:42
